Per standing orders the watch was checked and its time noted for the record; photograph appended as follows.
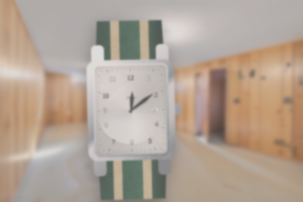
12:09
